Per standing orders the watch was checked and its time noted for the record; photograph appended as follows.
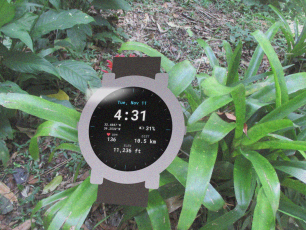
4:31
